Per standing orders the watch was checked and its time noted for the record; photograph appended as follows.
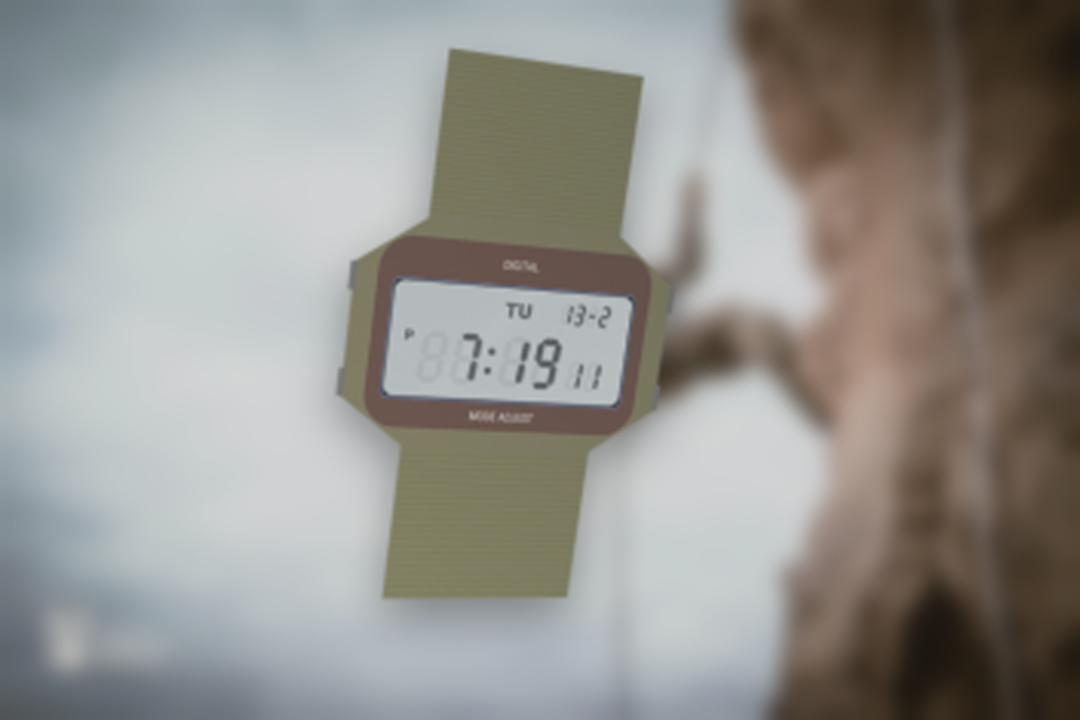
7:19:11
